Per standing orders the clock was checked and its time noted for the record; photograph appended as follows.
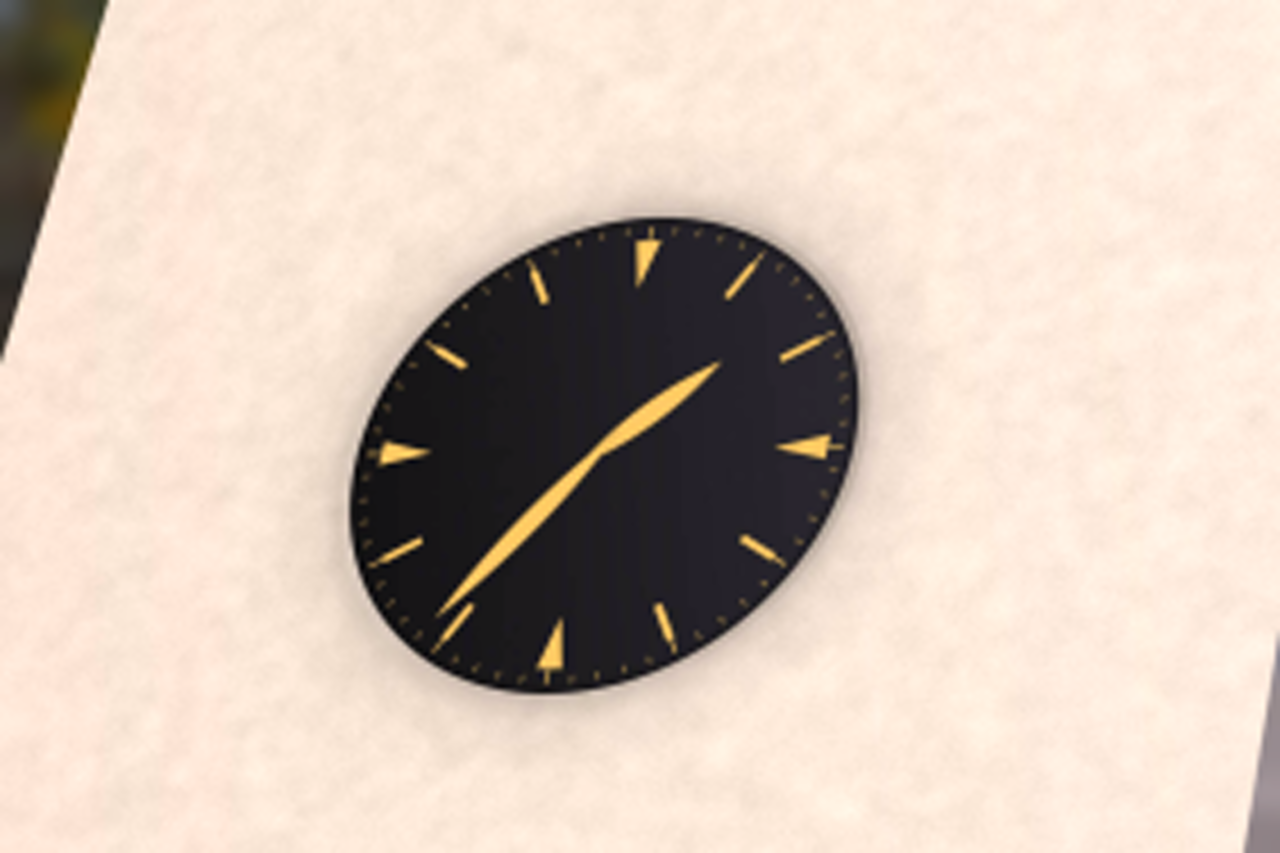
1:36
